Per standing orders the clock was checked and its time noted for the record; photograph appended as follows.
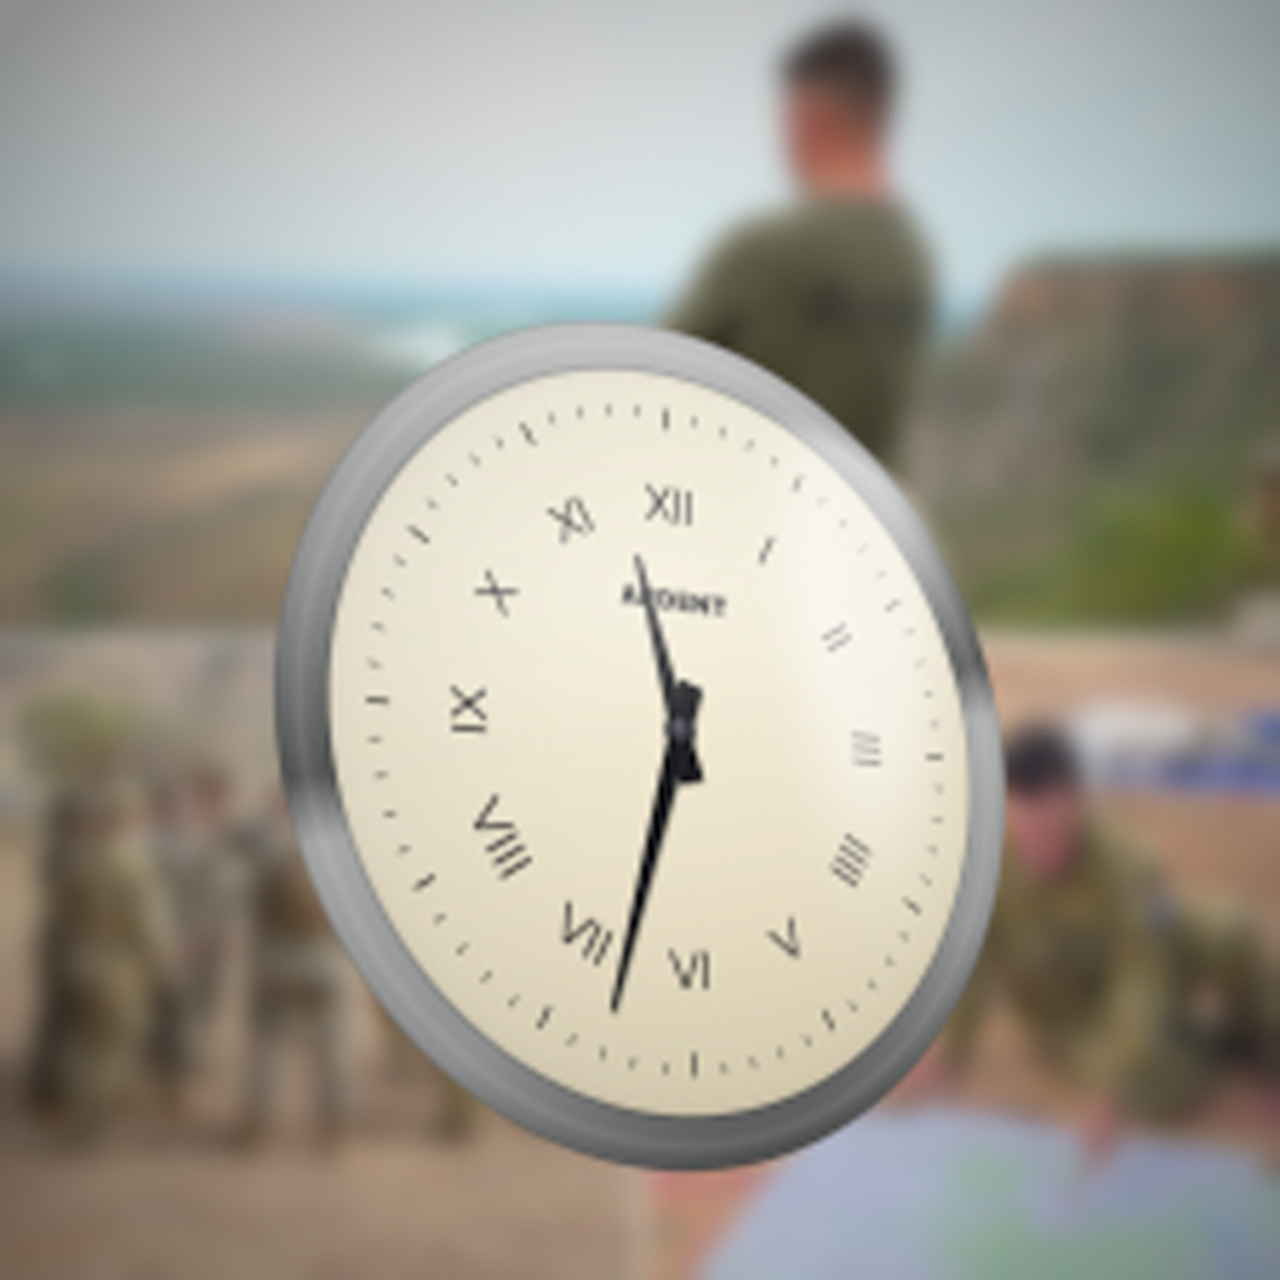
11:33
